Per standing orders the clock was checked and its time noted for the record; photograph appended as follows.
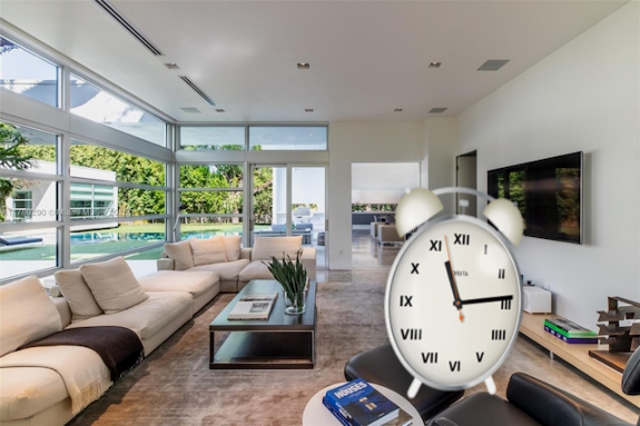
11:13:57
